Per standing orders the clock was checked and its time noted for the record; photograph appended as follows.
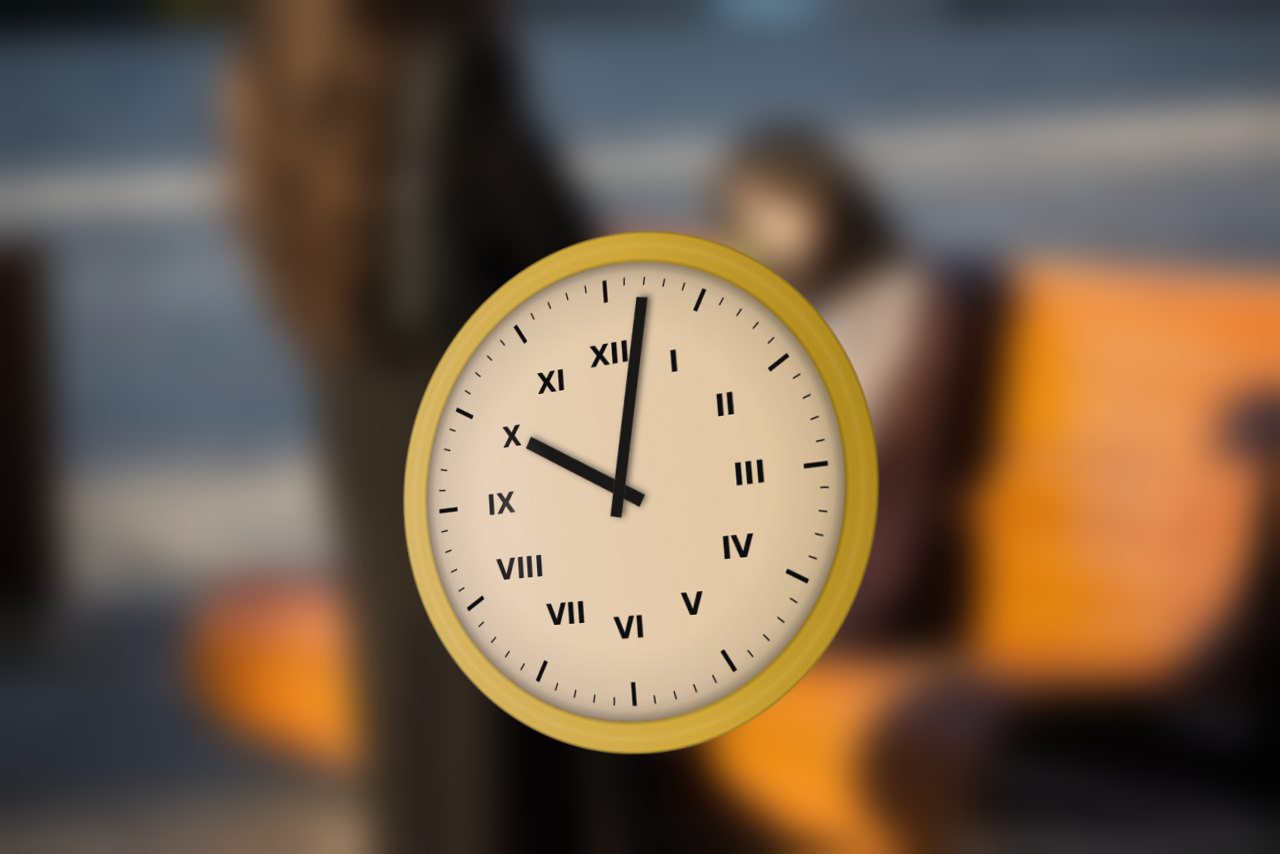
10:02
